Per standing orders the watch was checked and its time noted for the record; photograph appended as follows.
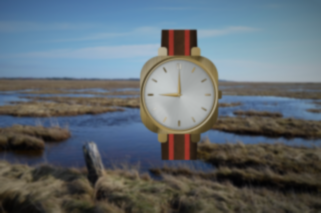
9:00
